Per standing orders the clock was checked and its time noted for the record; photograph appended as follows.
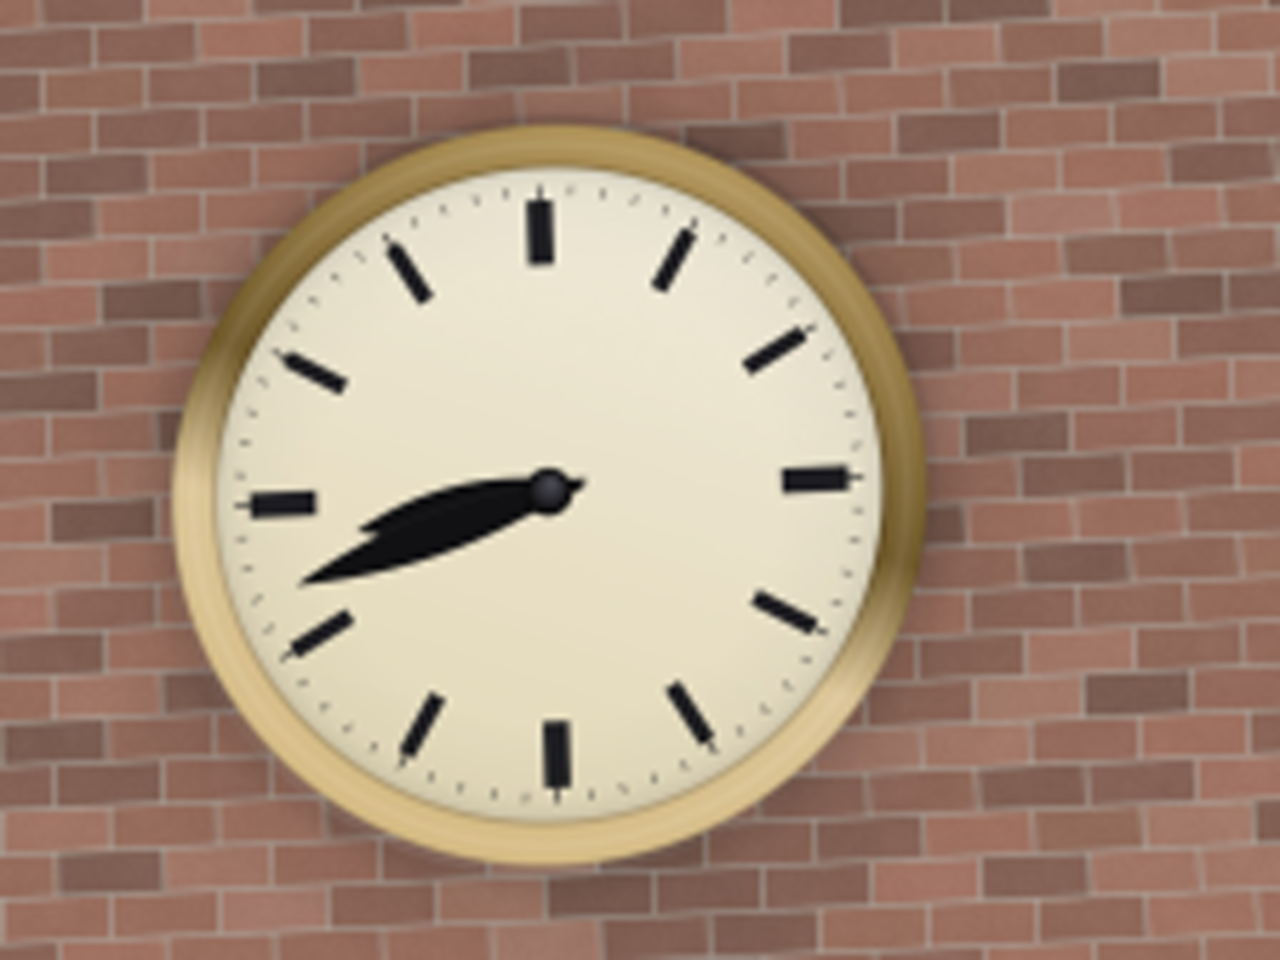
8:42
